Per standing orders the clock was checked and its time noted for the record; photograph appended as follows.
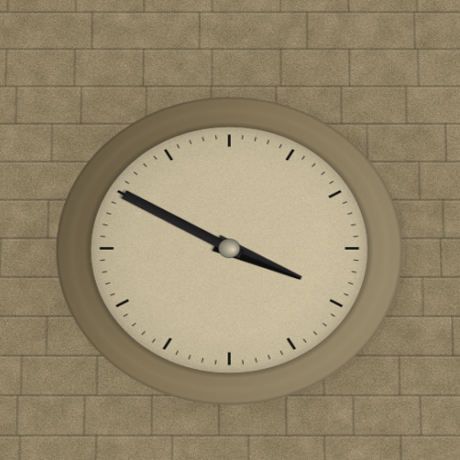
3:50
